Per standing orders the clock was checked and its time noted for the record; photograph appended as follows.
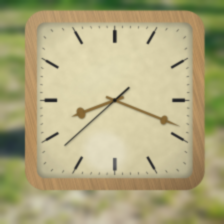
8:18:38
